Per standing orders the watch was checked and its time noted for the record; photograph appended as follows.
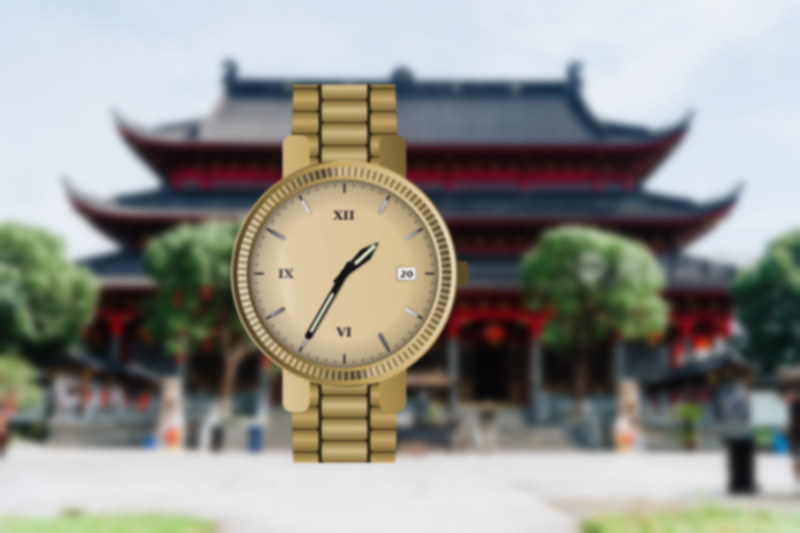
1:35
